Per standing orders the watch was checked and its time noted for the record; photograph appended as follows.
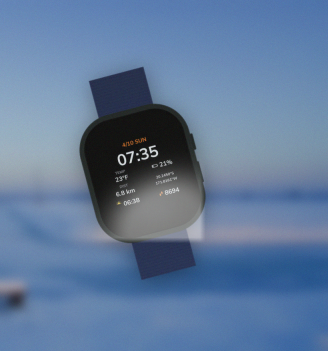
7:35
